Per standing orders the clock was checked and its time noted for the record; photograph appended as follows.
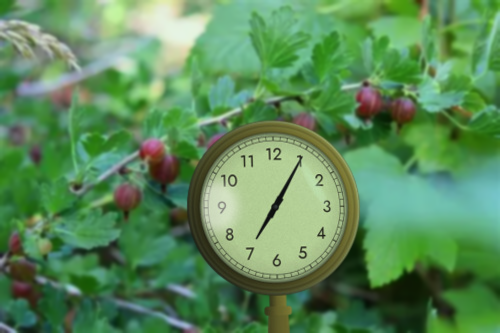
7:05
